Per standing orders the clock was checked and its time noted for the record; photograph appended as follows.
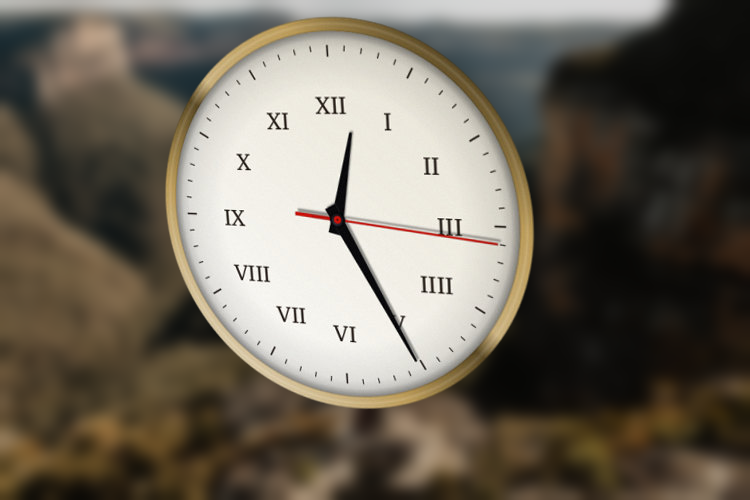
12:25:16
